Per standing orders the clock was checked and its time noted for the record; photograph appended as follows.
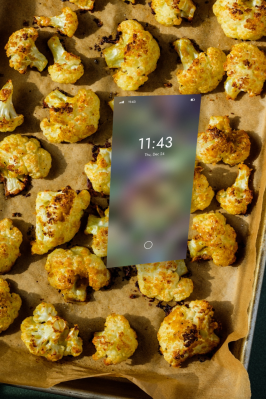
11:43
